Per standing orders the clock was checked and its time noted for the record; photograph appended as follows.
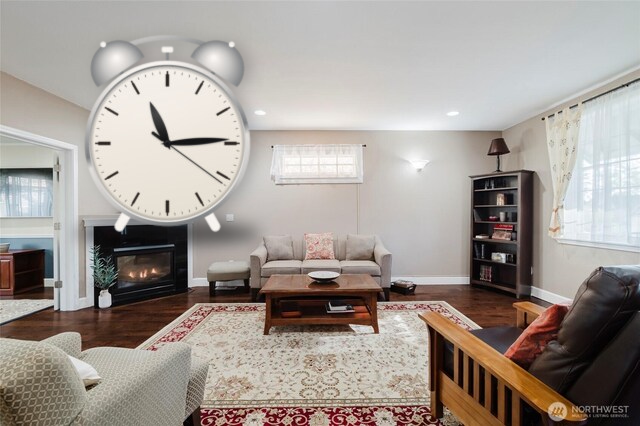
11:14:21
